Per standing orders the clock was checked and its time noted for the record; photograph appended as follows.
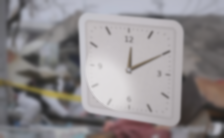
12:10
